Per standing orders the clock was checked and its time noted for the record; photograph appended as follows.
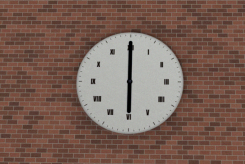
6:00
